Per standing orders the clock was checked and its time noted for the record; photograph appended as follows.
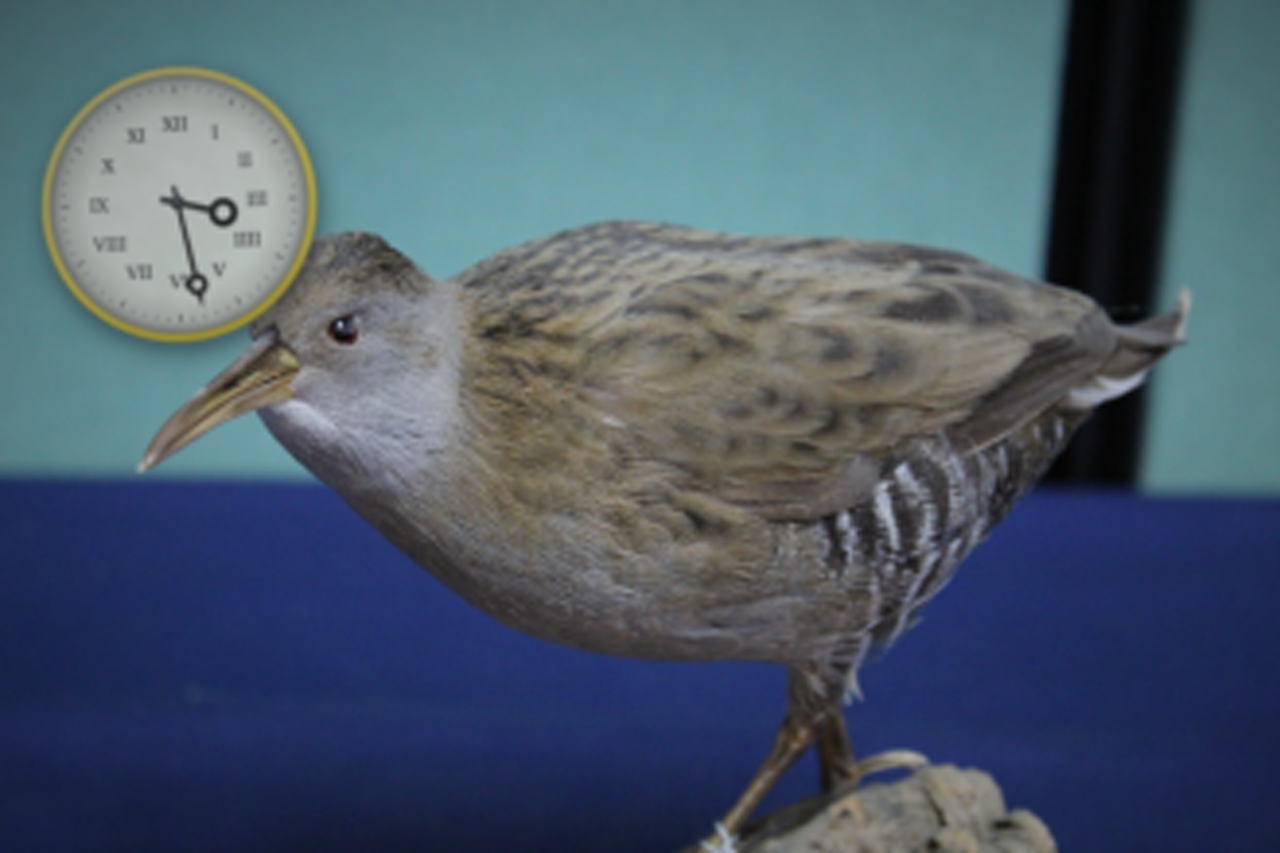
3:28
